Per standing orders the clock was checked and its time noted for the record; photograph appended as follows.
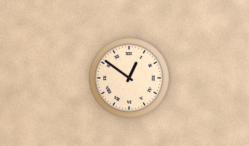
12:51
